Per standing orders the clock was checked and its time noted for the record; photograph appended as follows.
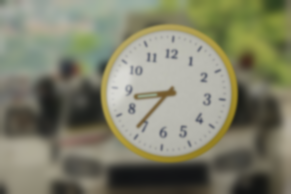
8:36
